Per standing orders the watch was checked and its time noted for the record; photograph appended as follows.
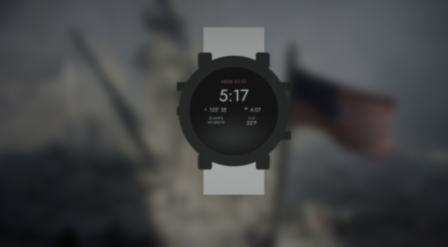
5:17
